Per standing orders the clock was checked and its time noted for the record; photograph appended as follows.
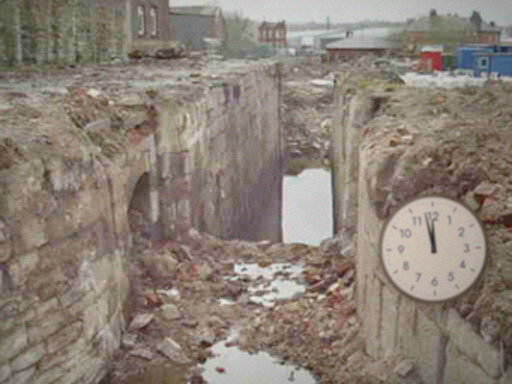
11:58
